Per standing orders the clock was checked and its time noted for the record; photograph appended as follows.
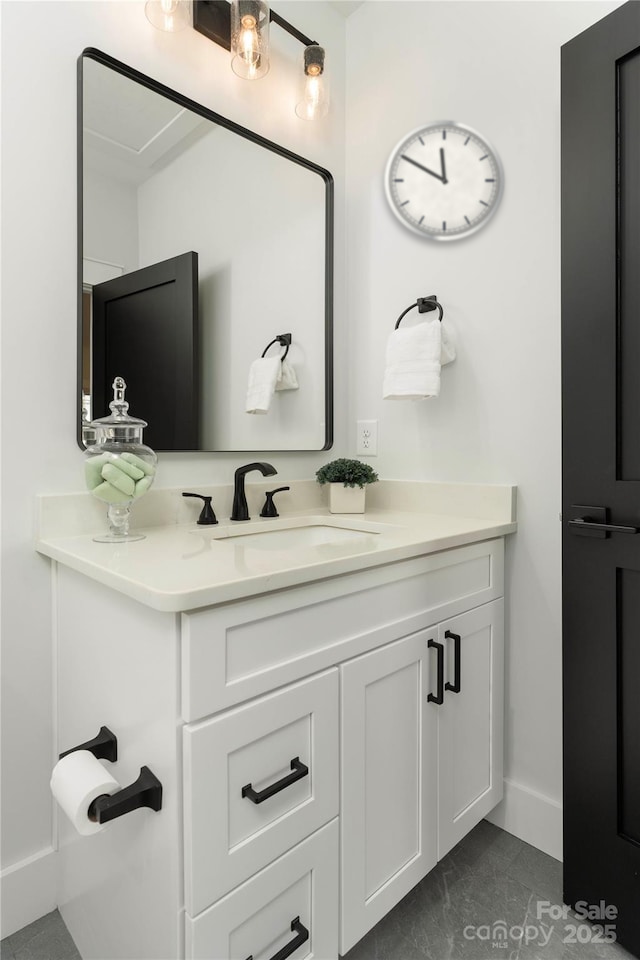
11:50
